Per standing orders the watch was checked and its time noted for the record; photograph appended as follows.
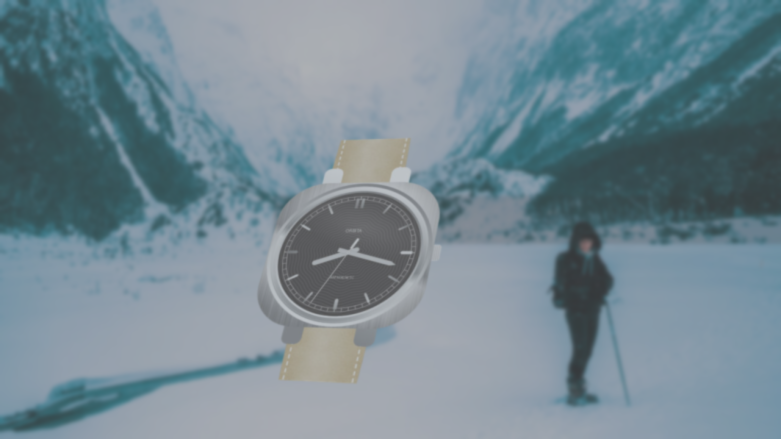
8:17:34
